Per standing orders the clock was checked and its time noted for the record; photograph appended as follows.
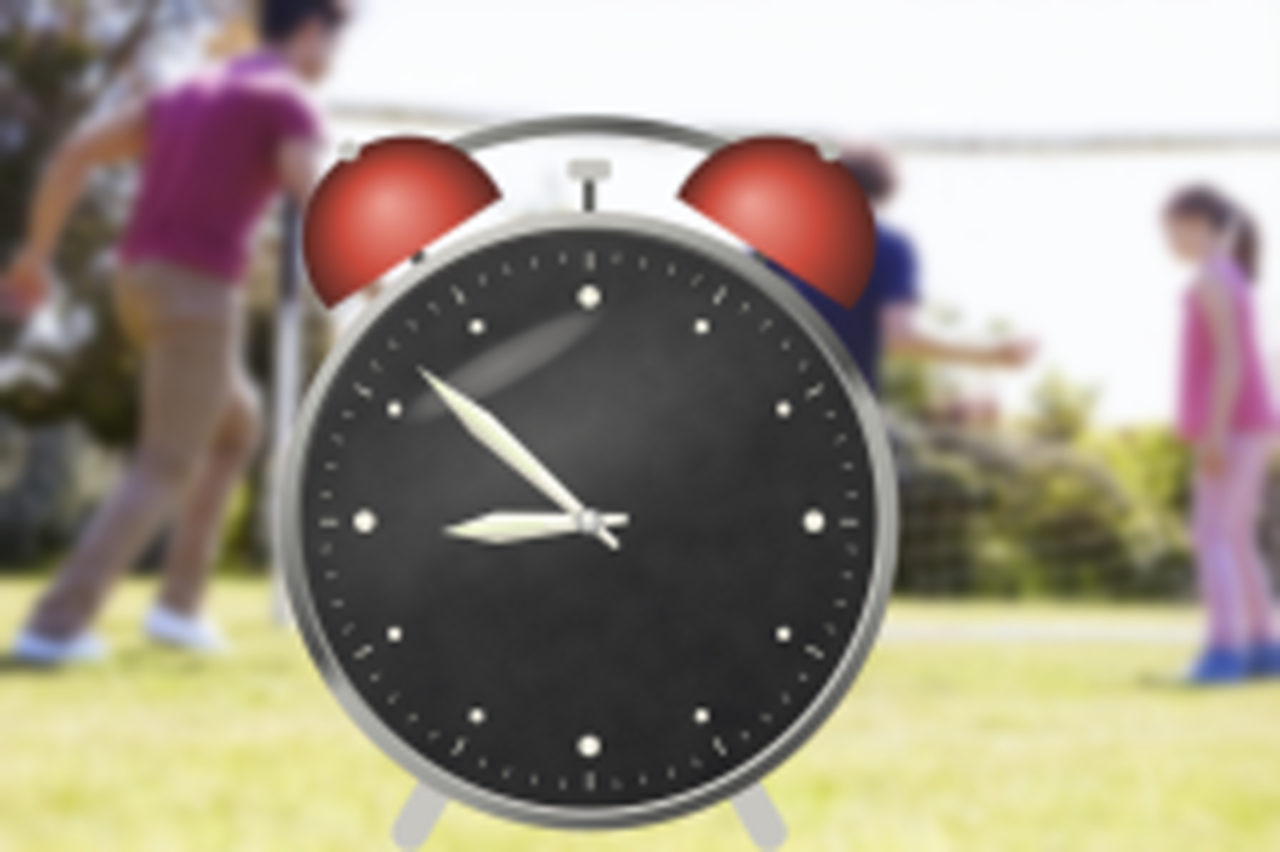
8:52
